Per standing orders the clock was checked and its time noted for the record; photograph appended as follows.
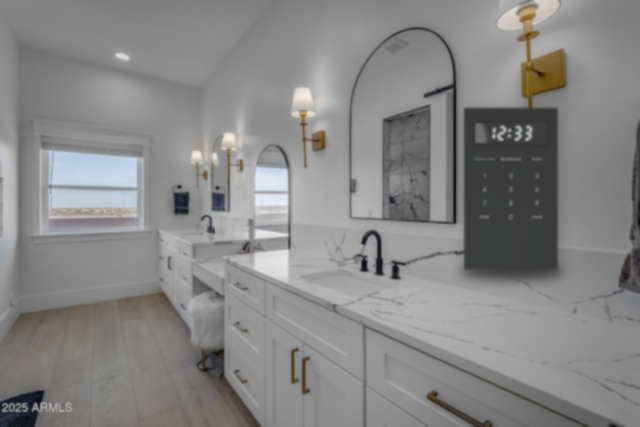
12:33
